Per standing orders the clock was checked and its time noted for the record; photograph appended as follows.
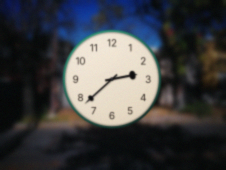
2:38
